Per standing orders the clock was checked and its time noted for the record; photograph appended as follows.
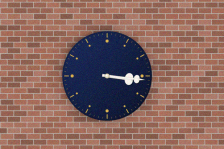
3:16
